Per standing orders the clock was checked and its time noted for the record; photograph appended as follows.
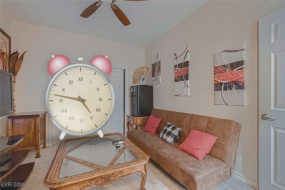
4:47
